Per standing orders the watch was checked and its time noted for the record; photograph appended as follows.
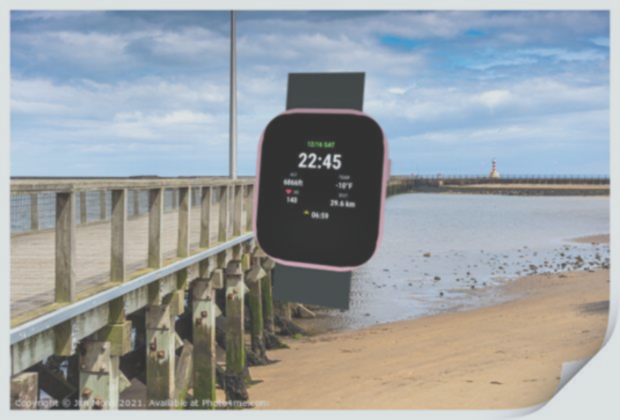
22:45
